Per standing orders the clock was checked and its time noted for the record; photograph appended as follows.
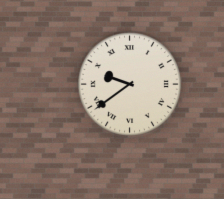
9:39
